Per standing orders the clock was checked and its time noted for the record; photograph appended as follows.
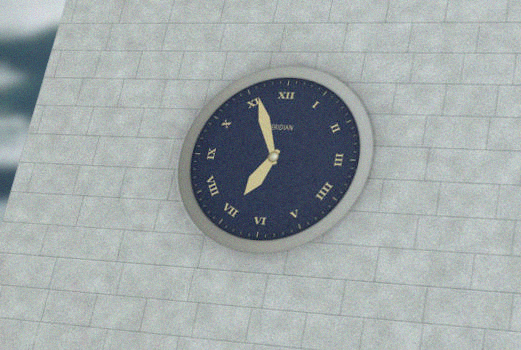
6:56
